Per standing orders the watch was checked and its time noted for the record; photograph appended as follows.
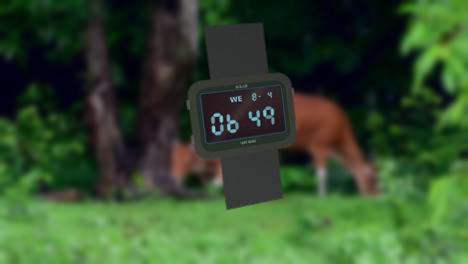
6:49
